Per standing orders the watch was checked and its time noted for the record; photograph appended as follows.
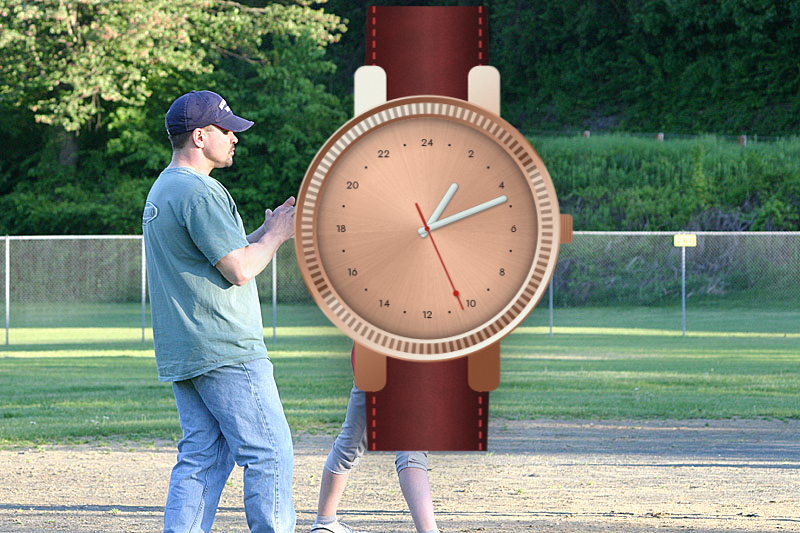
2:11:26
